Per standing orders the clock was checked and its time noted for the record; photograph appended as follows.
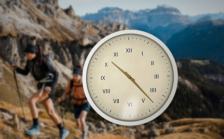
10:23
